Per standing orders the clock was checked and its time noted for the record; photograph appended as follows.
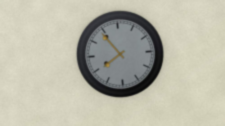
7:54
